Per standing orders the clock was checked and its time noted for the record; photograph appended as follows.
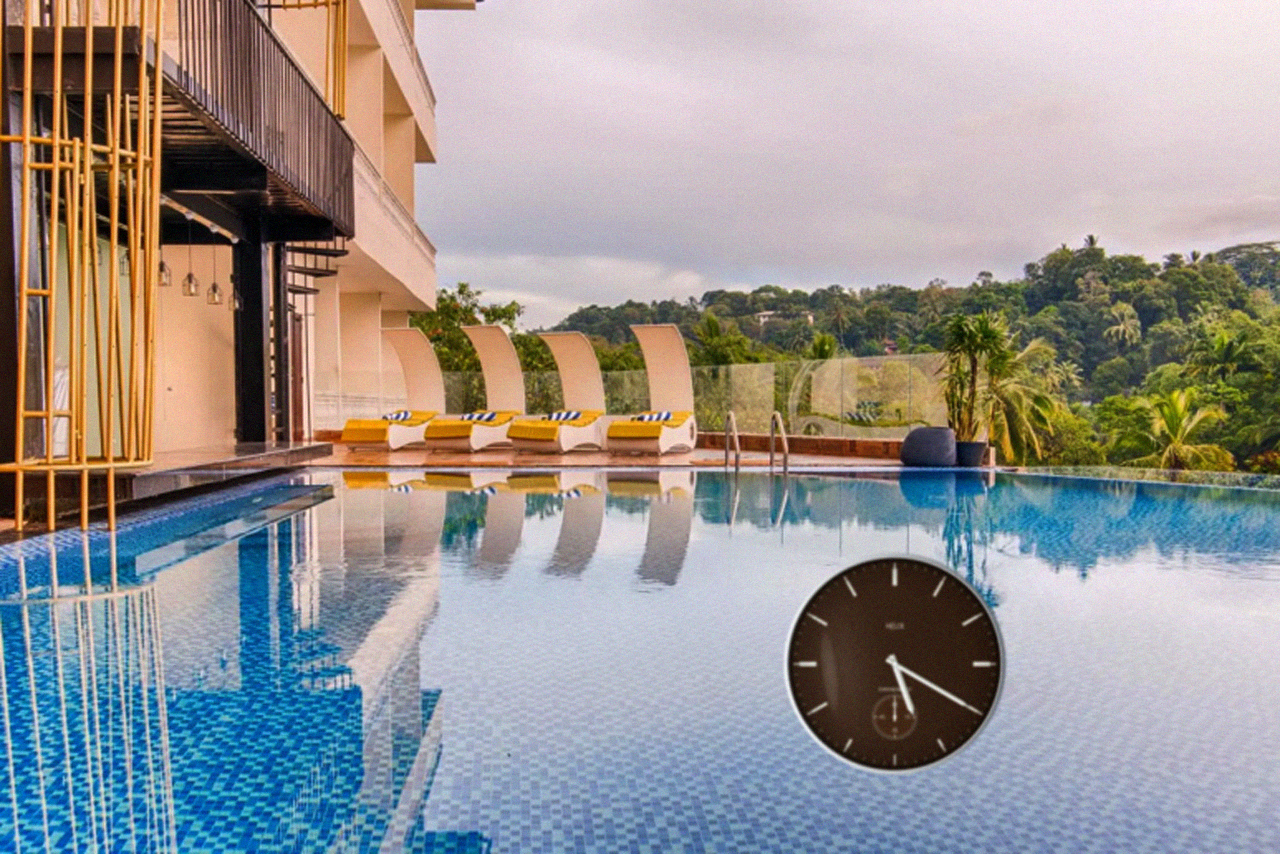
5:20
